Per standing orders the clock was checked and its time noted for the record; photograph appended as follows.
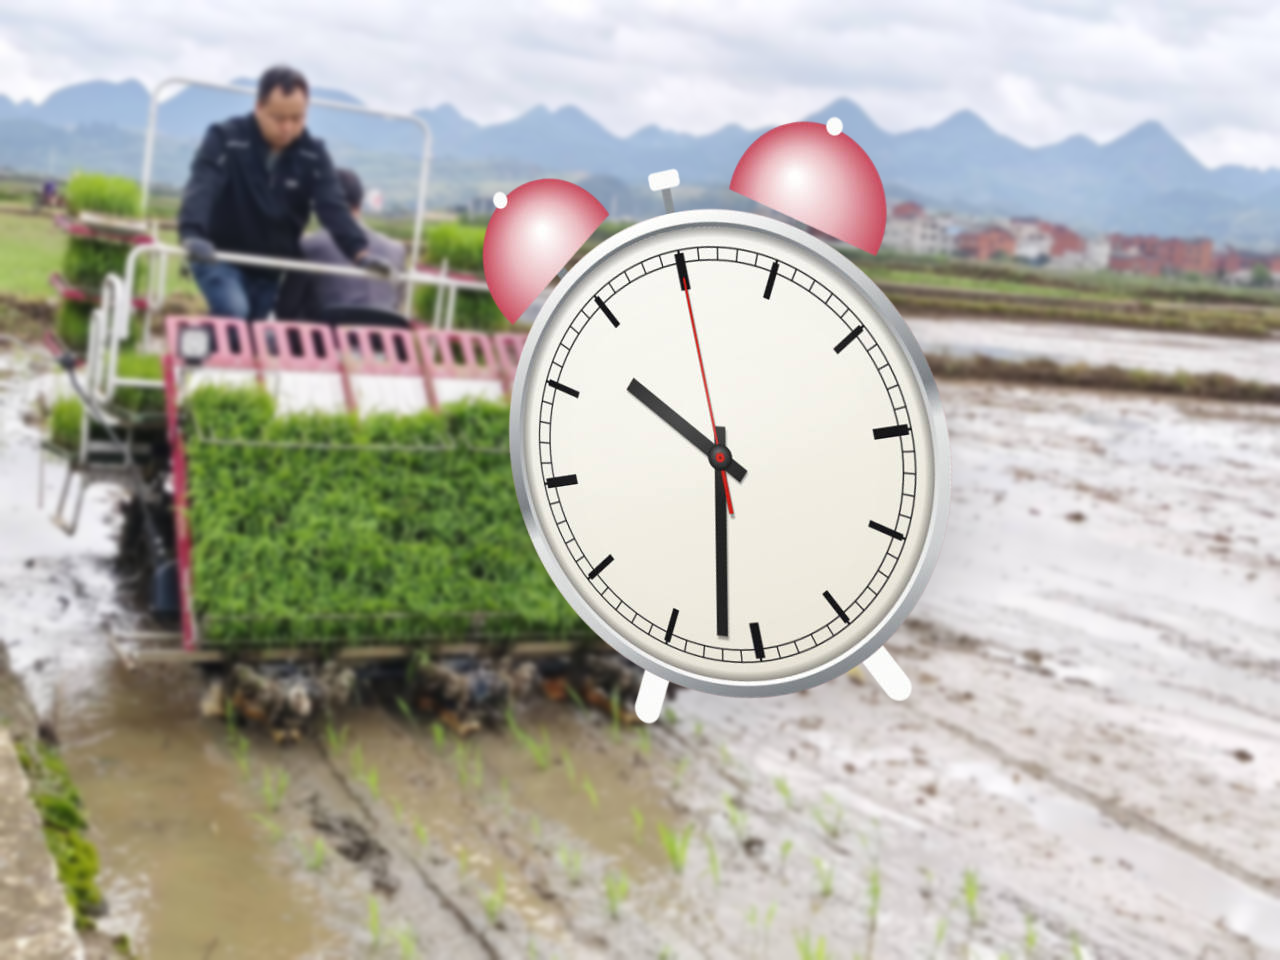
10:32:00
